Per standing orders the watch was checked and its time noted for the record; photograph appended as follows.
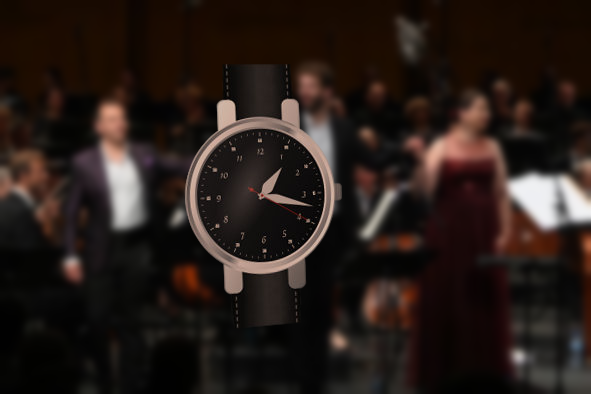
1:17:20
